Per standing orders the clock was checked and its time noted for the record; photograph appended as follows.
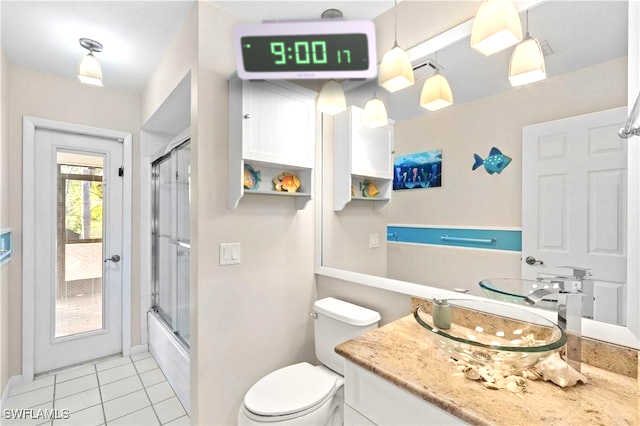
9:00:17
